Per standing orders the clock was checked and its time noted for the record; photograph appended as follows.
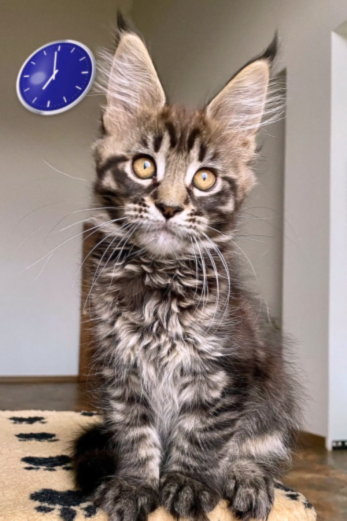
6:59
